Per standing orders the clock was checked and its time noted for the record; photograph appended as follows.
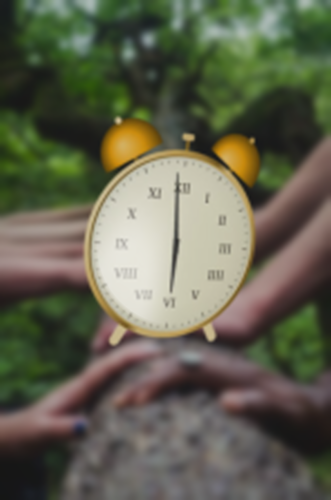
5:59
